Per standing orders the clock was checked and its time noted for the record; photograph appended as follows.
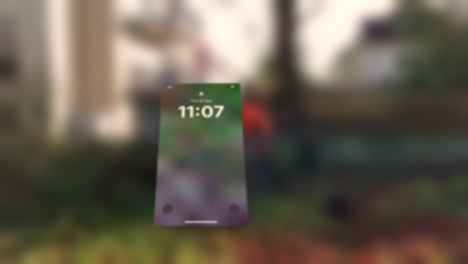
11:07
